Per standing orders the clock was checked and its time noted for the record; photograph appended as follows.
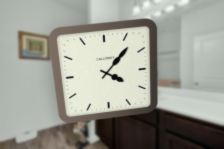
4:07
